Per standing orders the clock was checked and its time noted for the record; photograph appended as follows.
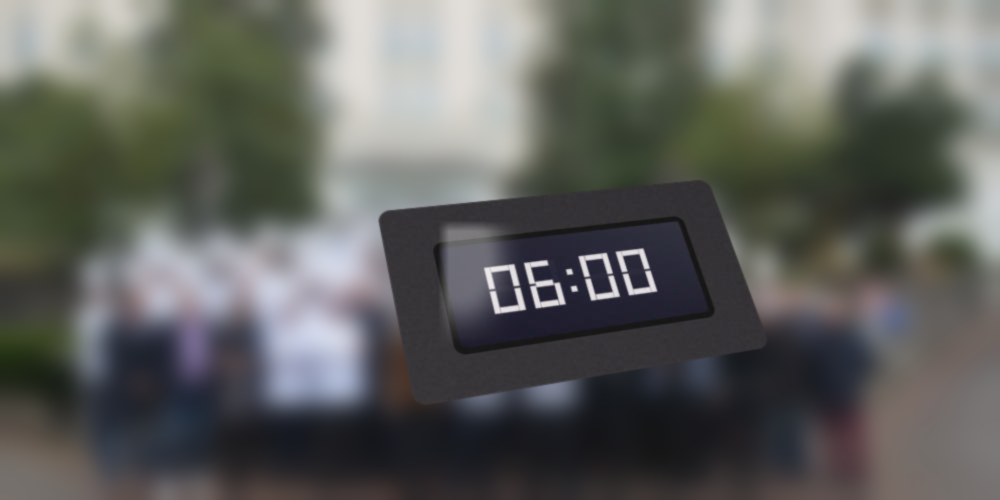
6:00
